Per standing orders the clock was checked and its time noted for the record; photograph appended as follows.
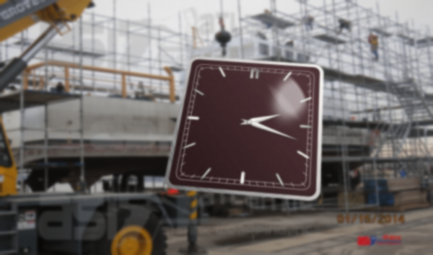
2:18
